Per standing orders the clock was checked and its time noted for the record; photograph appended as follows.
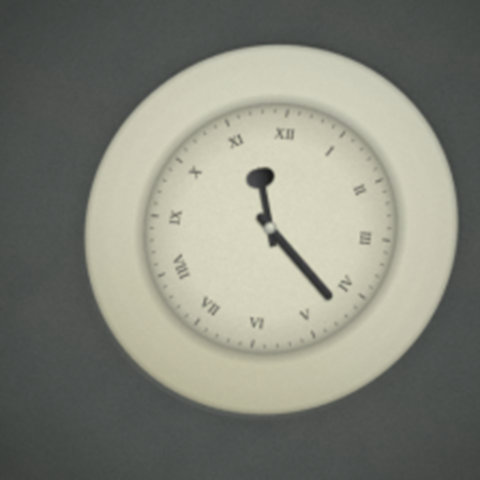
11:22
